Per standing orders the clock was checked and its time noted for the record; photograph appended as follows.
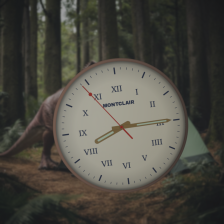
8:14:54
